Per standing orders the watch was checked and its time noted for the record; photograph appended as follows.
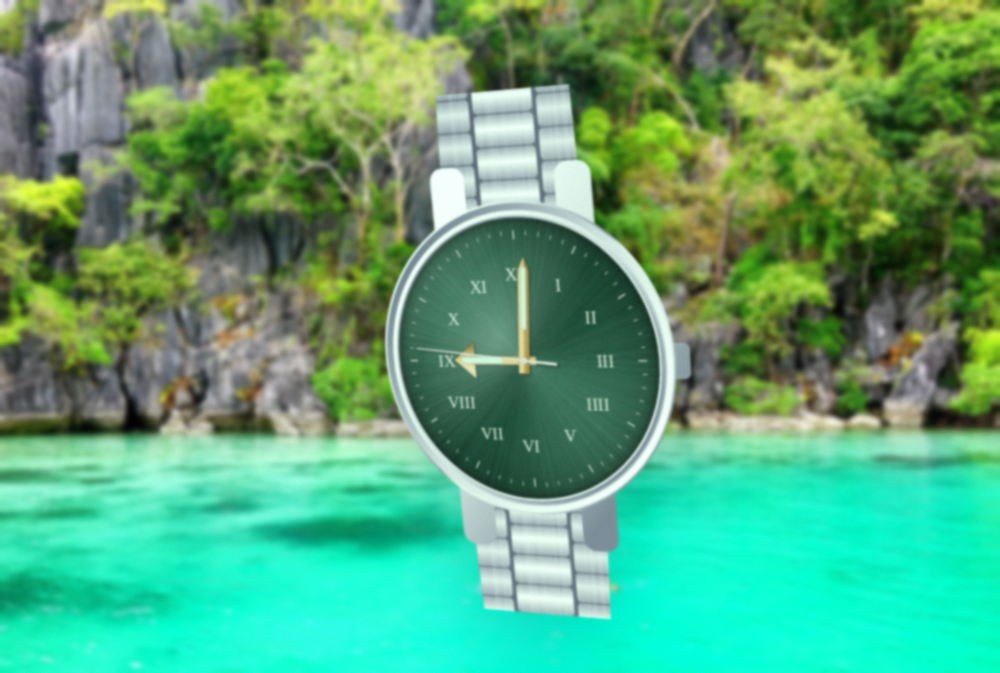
9:00:46
